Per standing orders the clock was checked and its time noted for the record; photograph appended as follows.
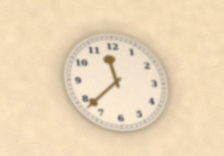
11:38
